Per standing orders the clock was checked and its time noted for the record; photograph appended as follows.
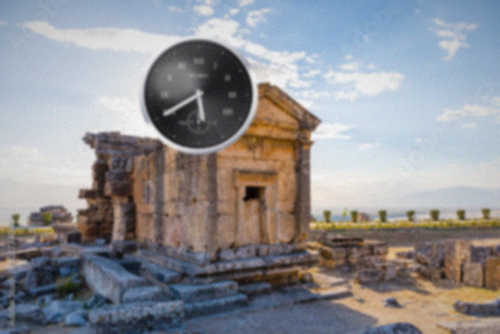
5:40
